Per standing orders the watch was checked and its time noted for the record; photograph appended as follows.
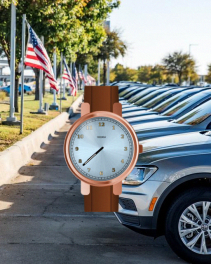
7:38
